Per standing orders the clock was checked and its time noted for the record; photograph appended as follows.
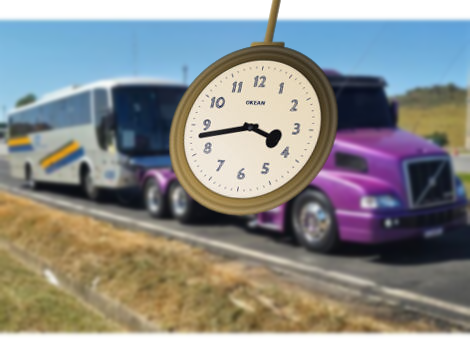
3:43
